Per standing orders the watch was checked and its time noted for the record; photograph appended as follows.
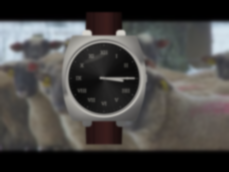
3:15
